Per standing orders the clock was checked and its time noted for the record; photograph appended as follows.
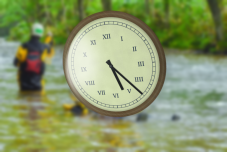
5:23
